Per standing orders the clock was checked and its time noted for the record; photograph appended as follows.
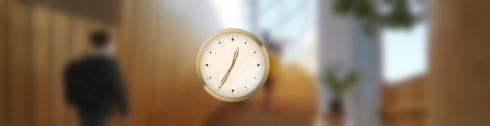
12:35
